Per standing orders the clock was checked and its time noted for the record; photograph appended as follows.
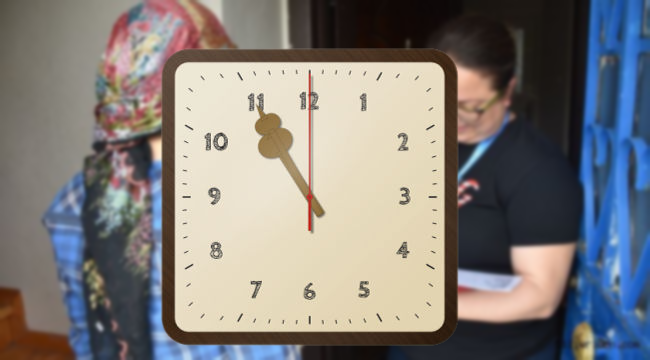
10:55:00
